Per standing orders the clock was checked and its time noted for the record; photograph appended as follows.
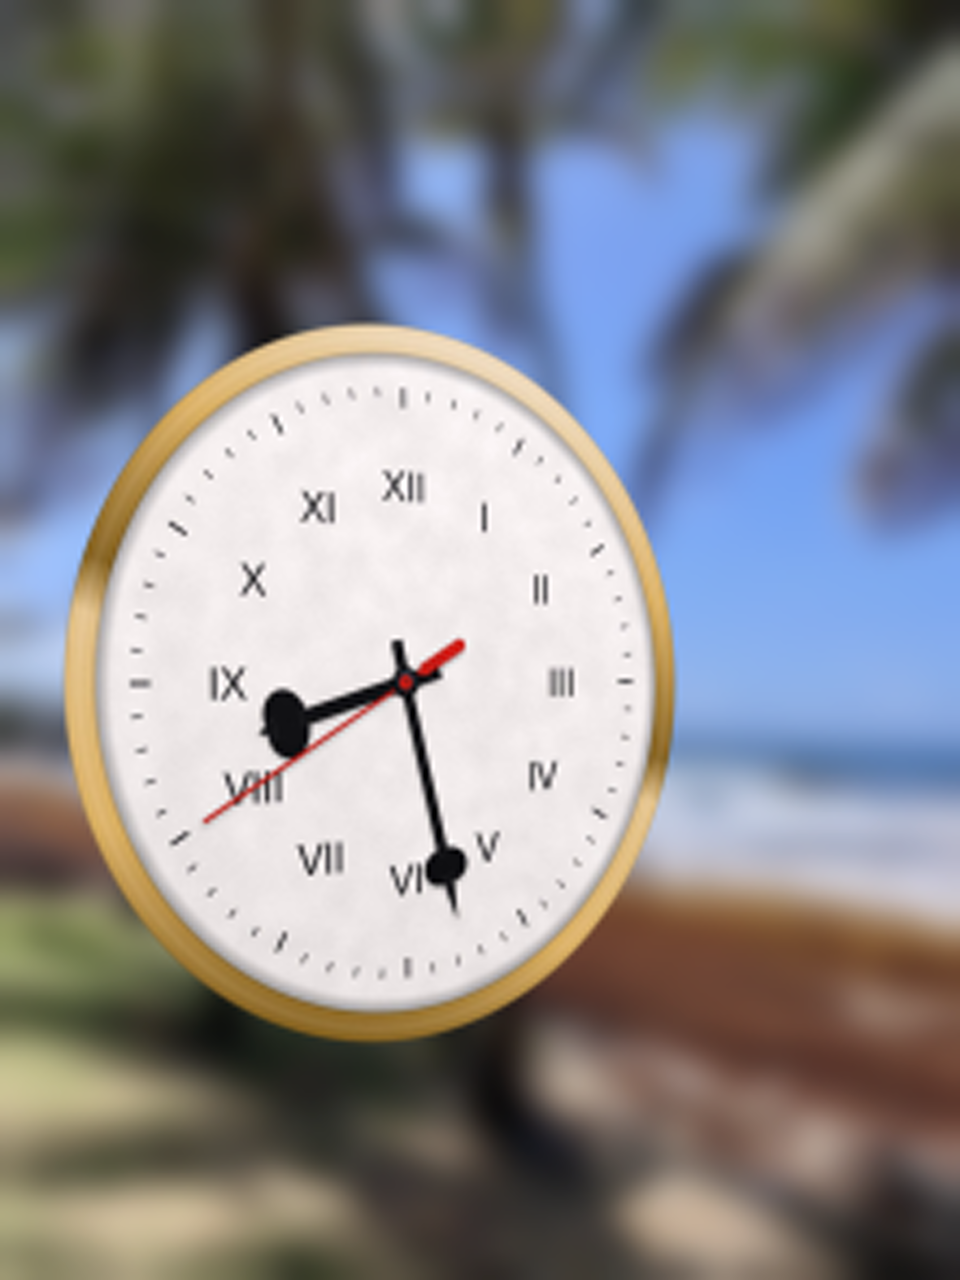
8:27:40
